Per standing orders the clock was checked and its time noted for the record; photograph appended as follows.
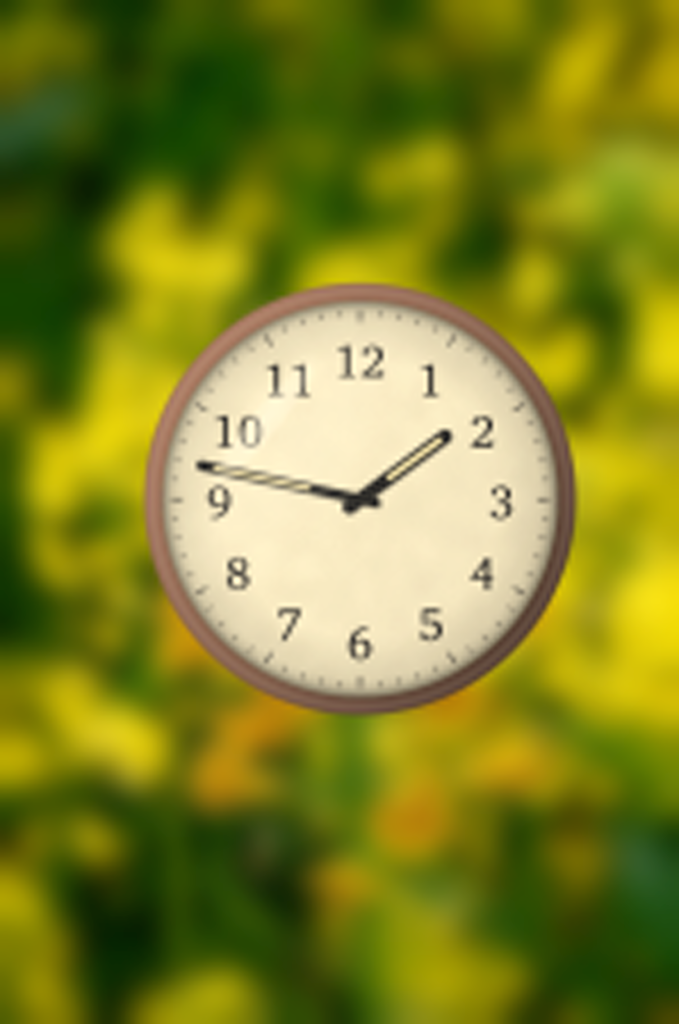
1:47
